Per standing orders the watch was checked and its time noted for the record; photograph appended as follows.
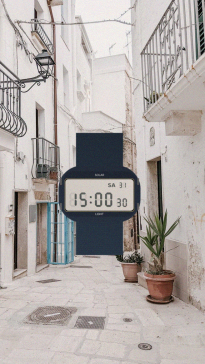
15:00:30
